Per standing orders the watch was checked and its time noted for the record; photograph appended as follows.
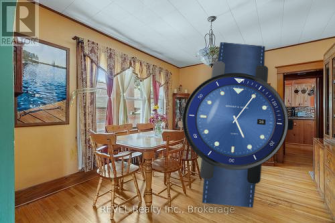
5:05
